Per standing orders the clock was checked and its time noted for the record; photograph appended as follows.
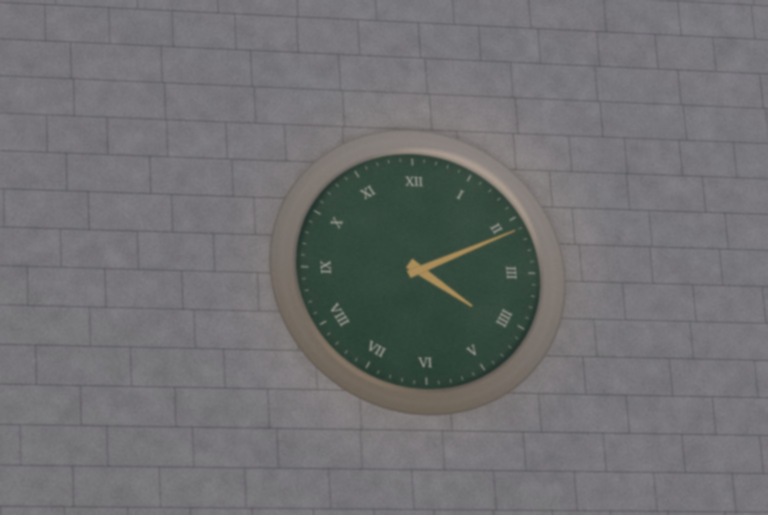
4:11
